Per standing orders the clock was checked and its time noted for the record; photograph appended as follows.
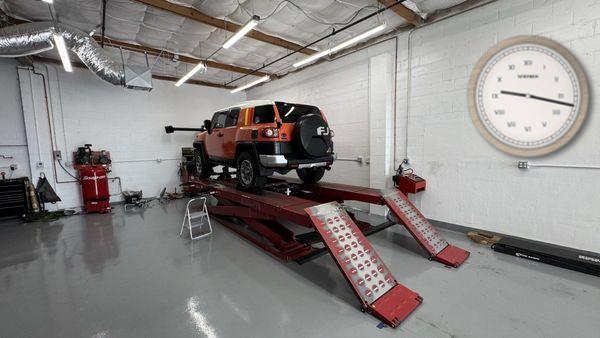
9:17
